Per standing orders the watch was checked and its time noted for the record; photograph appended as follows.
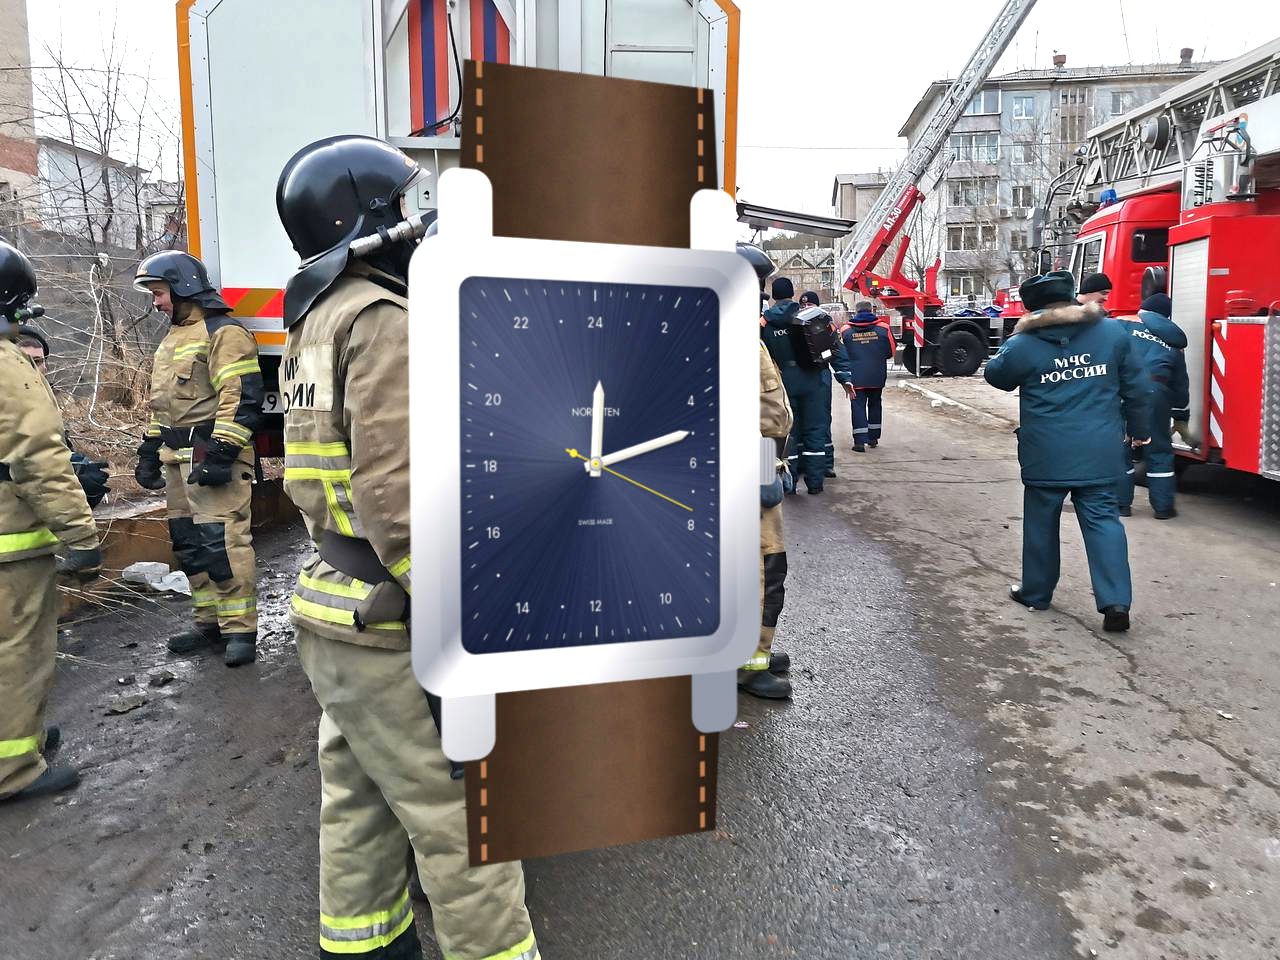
0:12:19
